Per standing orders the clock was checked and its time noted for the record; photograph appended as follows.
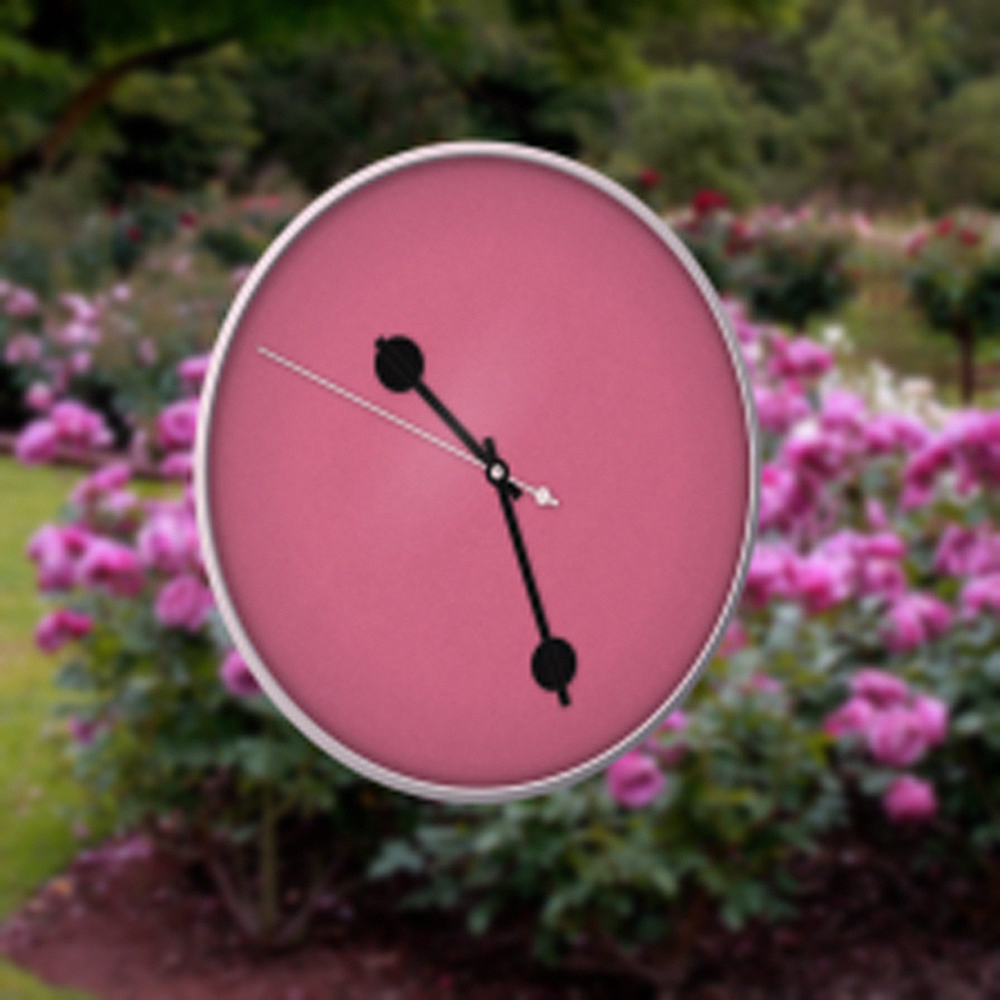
10:26:49
